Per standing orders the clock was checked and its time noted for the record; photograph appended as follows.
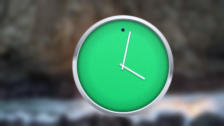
4:02
